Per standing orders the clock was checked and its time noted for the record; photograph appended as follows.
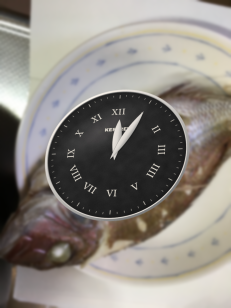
12:05
